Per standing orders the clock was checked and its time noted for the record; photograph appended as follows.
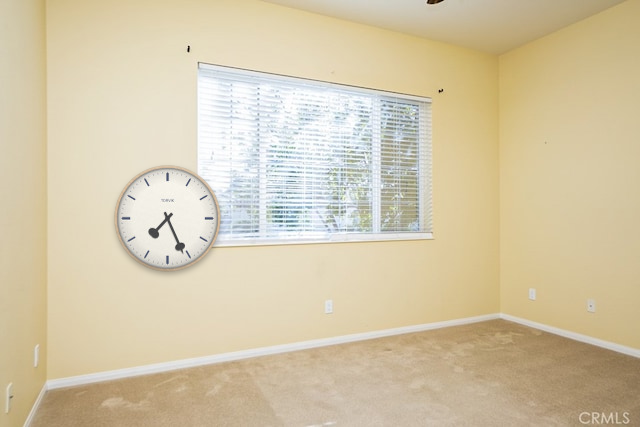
7:26
